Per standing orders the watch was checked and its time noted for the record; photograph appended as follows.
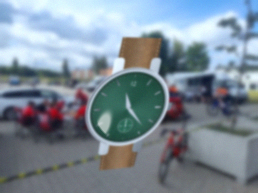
11:23
